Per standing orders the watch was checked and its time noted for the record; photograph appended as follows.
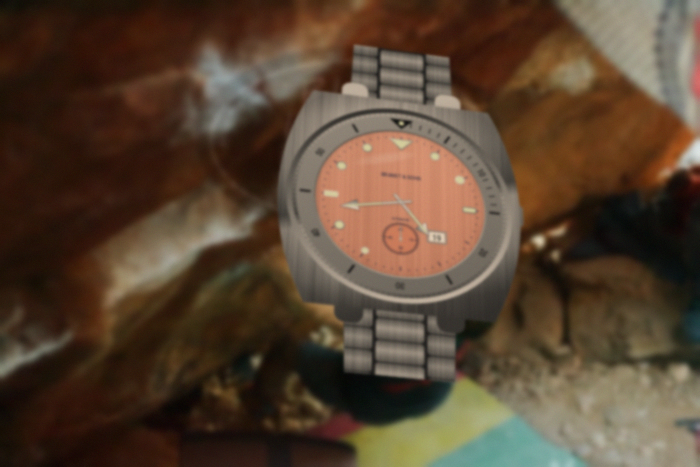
4:43
